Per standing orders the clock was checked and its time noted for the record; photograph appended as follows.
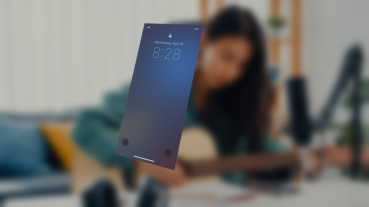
8:28
